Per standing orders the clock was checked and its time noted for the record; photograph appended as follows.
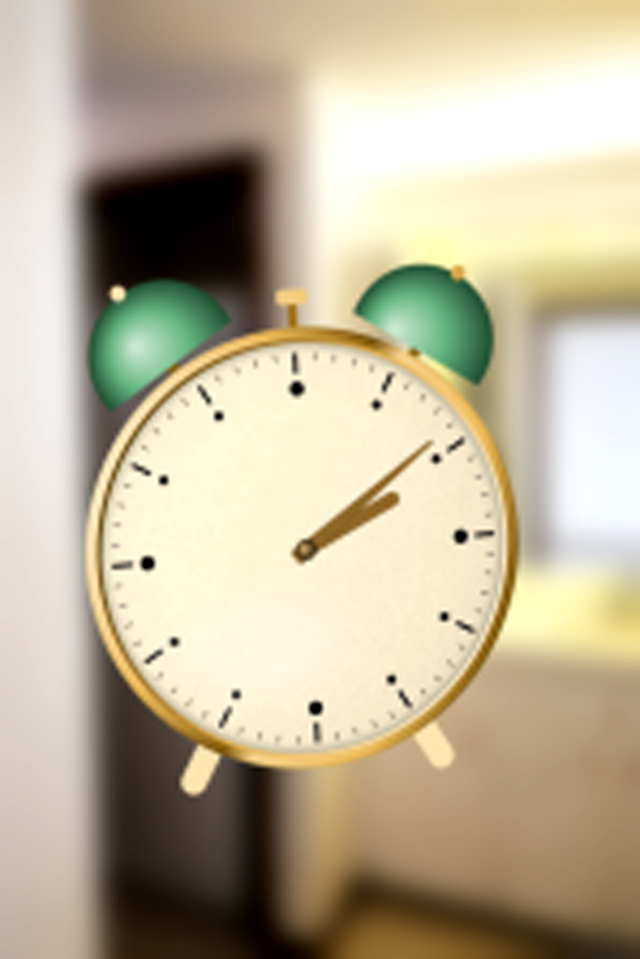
2:09
